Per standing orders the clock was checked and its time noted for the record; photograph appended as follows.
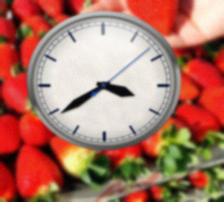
3:39:08
